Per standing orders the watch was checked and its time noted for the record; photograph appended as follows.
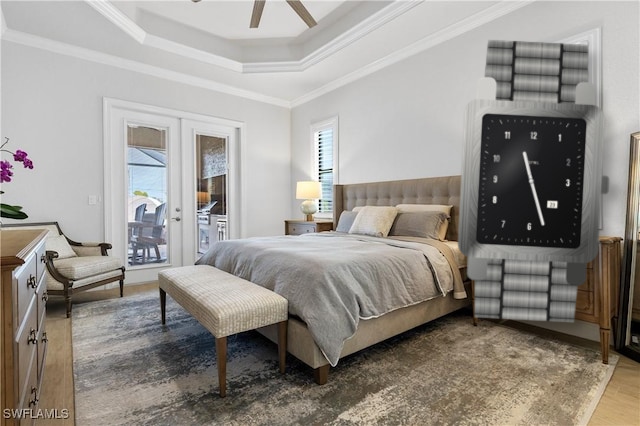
11:27
